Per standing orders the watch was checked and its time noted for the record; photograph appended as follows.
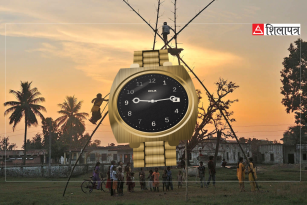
9:14
